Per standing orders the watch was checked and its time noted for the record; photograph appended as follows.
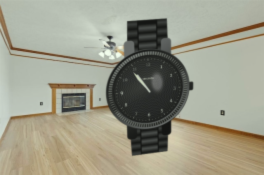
10:54
